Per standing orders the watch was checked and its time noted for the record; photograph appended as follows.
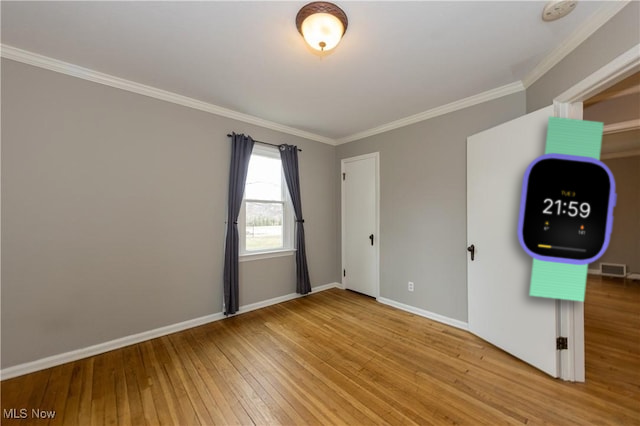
21:59
